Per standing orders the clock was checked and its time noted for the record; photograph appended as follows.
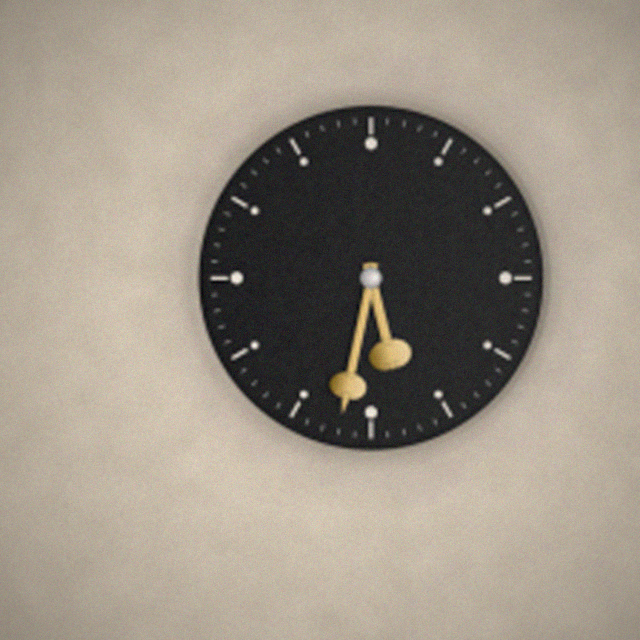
5:32
